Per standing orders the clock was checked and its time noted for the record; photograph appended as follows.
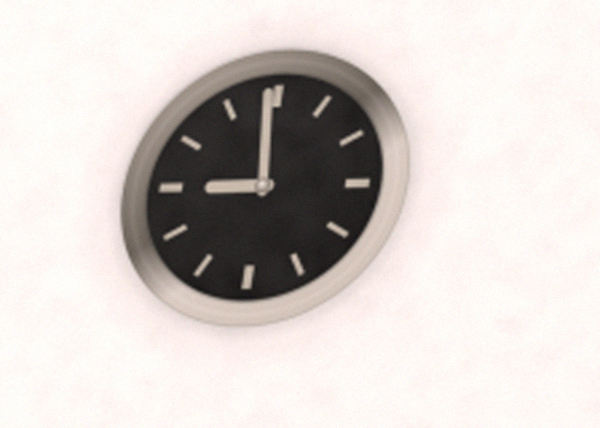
8:59
